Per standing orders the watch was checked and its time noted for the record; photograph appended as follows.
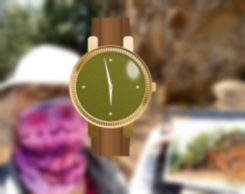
5:58
